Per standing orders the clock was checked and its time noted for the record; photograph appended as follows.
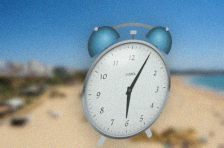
6:05
